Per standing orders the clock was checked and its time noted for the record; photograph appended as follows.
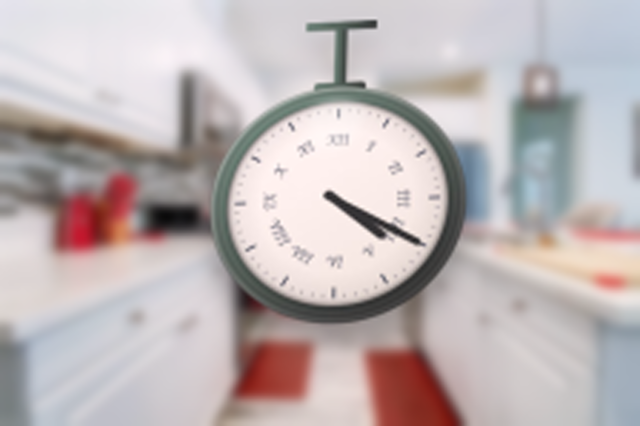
4:20
